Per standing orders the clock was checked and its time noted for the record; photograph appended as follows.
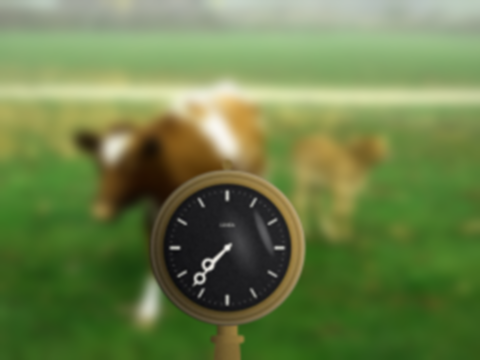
7:37
